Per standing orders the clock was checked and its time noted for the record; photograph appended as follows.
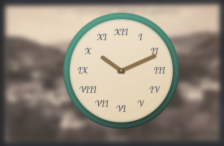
10:11
